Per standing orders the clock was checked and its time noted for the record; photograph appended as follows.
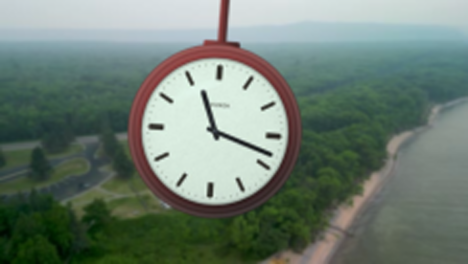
11:18
